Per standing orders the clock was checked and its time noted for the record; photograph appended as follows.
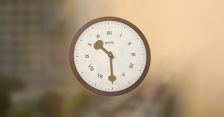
10:30
